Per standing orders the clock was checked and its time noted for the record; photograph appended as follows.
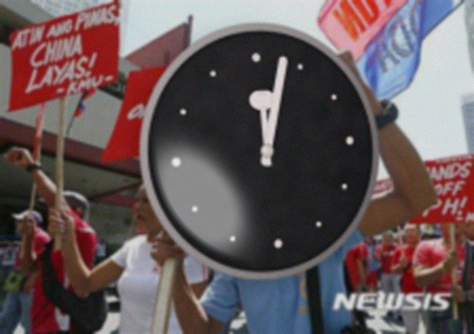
12:03
